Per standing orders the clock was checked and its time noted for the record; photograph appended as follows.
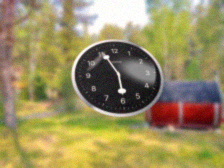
5:56
